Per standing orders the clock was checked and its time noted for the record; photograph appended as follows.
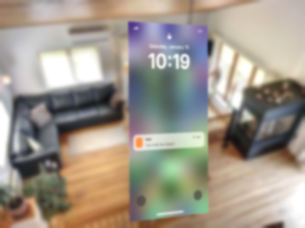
10:19
